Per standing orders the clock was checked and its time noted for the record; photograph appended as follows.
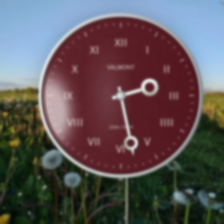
2:28
